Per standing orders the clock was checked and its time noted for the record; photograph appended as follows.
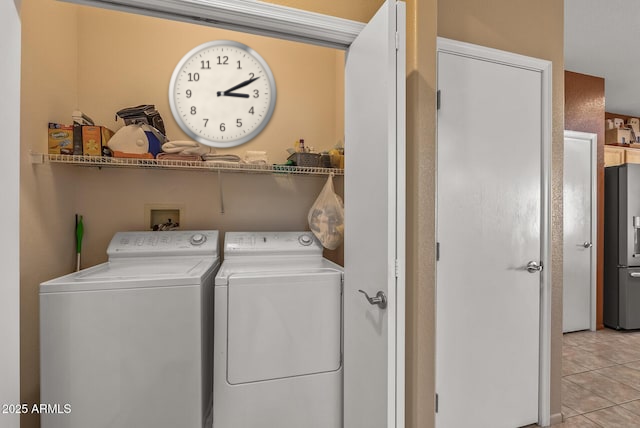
3:11
